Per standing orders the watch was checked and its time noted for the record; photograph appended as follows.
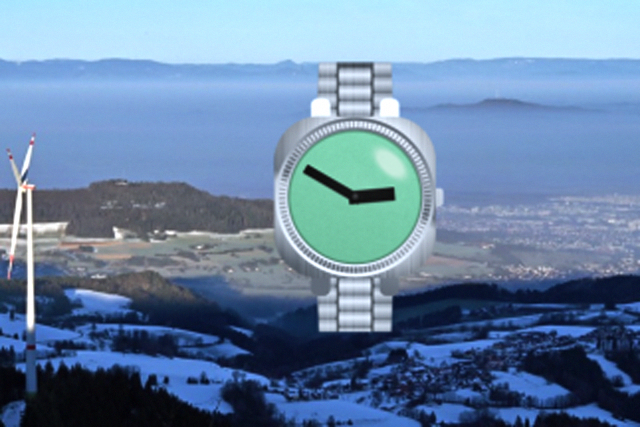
2:50
